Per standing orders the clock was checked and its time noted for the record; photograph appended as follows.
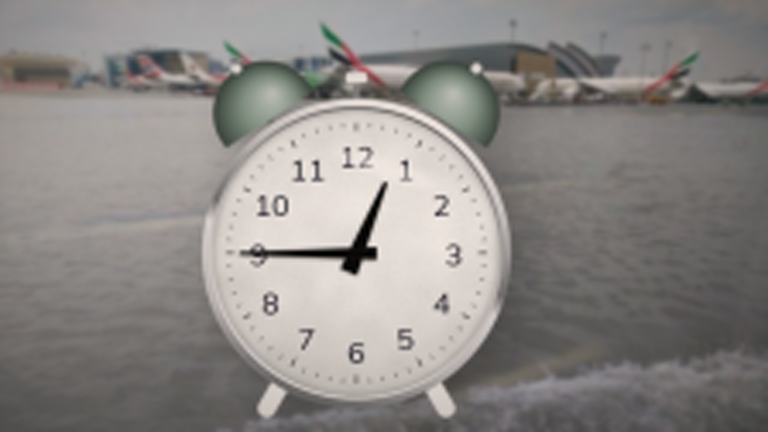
12:45
